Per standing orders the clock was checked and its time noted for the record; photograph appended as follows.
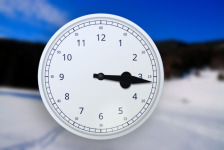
3:16
